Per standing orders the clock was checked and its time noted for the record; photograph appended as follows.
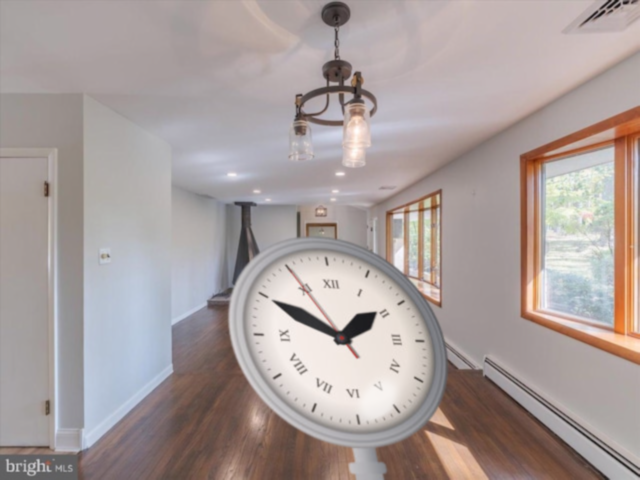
1:49:55
